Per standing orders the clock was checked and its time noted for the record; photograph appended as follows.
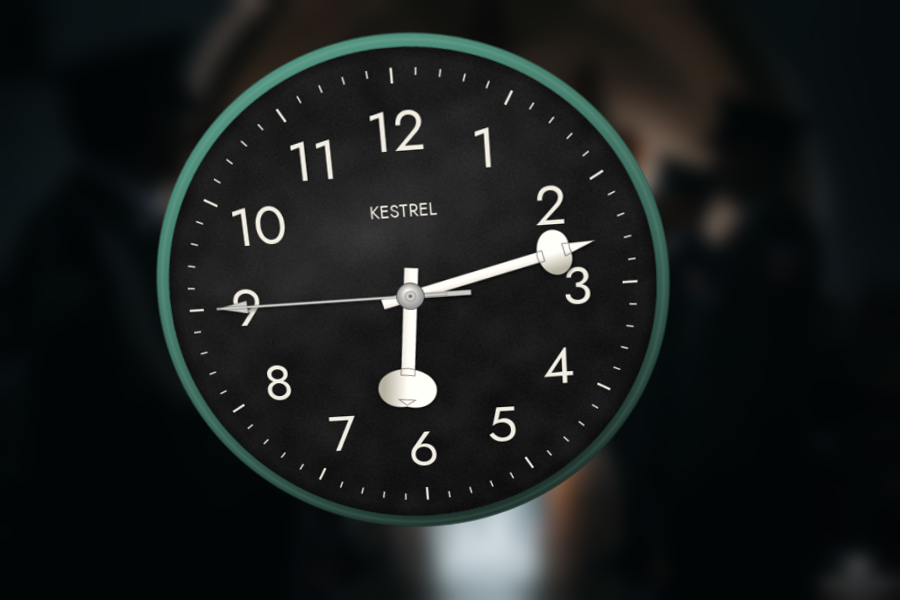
6:12:45
